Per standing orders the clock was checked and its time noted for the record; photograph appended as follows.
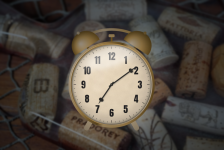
7:09
